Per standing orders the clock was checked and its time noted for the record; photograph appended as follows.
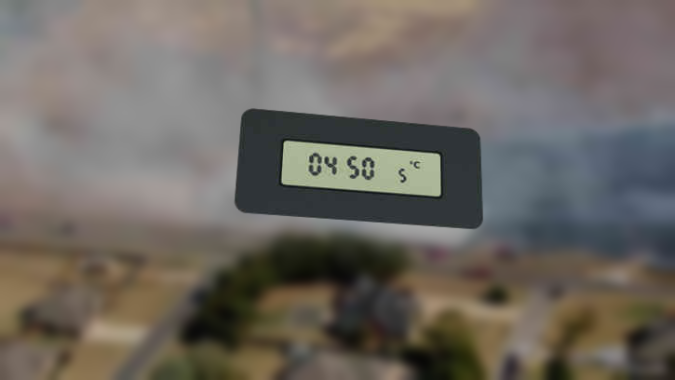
4:50
